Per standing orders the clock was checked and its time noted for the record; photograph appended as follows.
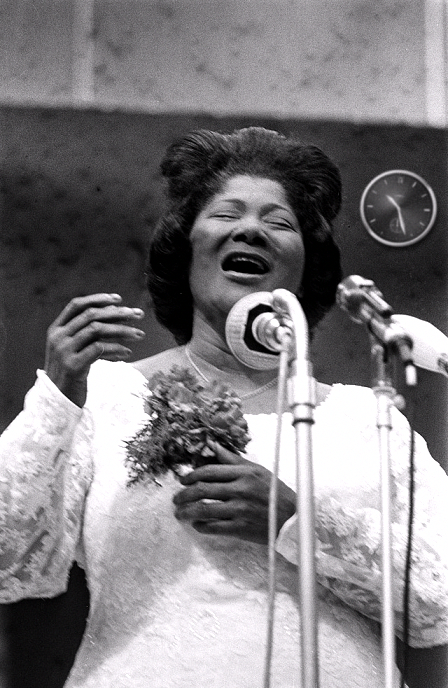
10:27
